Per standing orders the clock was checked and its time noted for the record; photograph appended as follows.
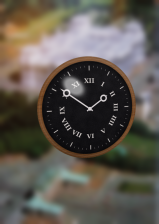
1:51
